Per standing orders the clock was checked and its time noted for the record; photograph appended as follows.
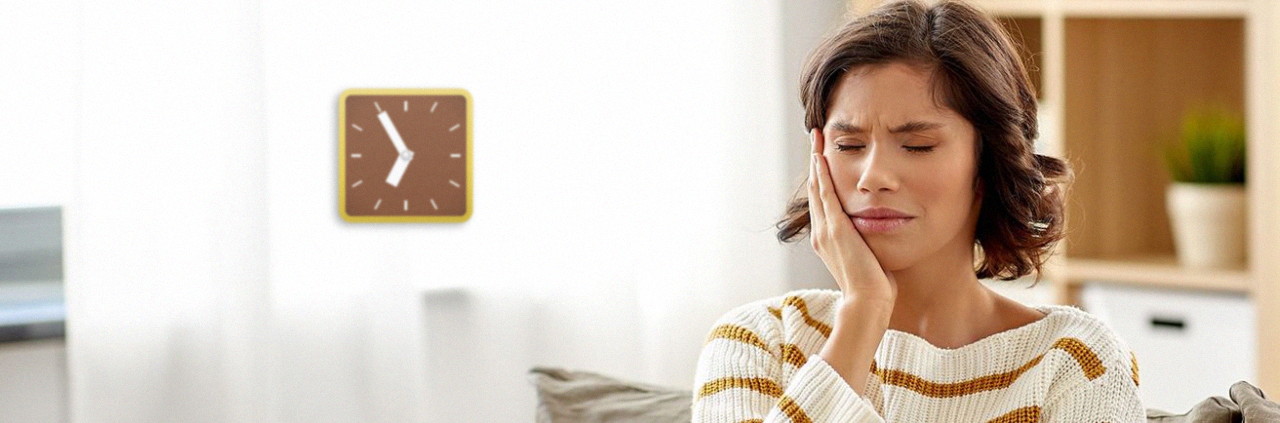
6:55
